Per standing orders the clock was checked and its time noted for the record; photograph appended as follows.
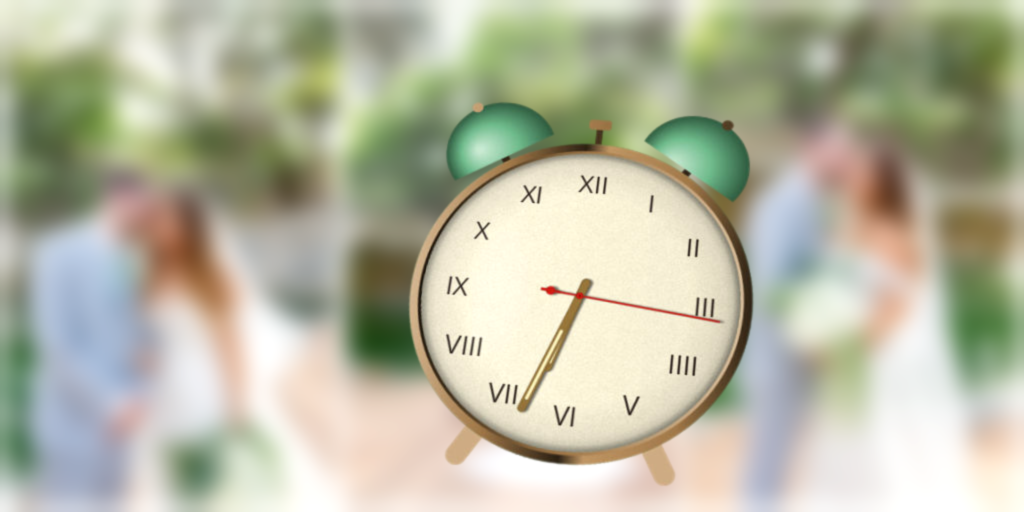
6:33:16
